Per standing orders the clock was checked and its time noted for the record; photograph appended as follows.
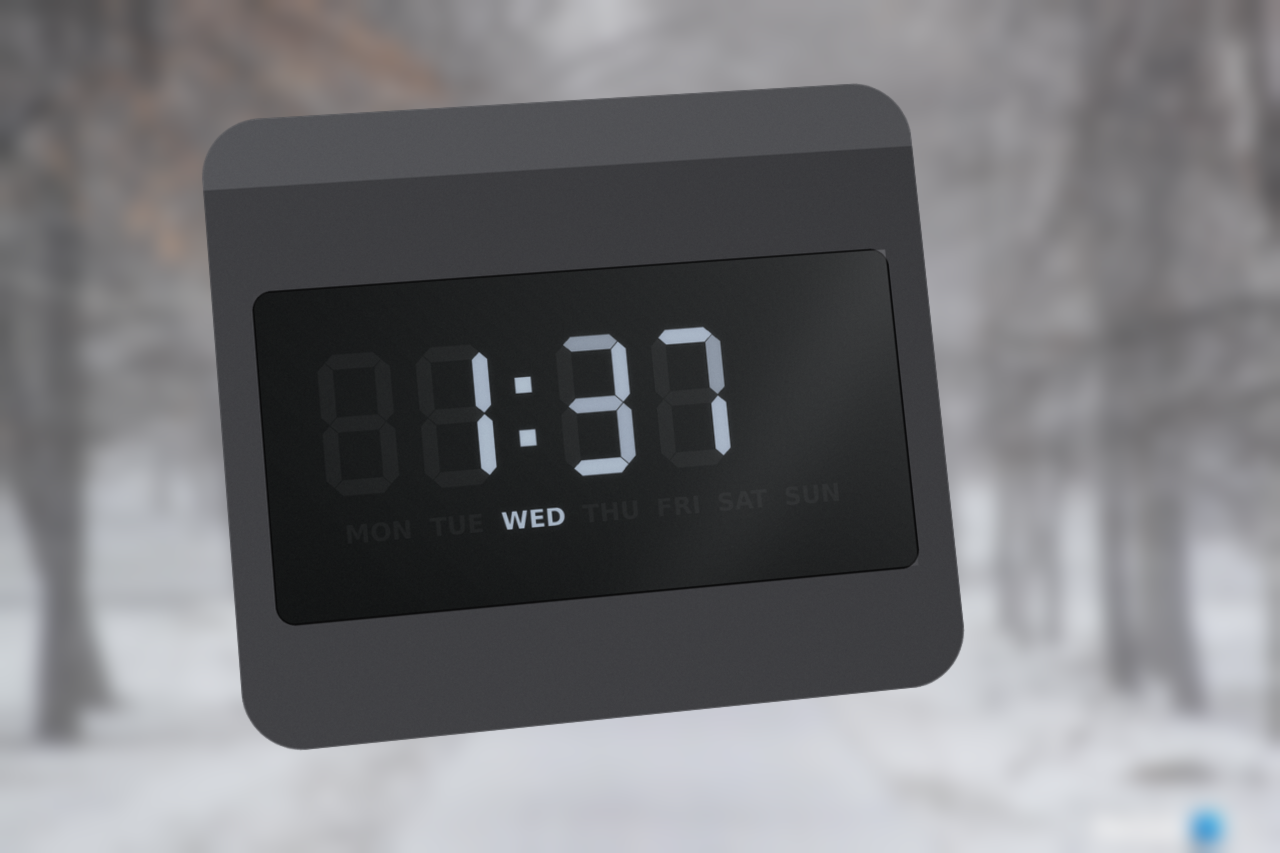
1:37
